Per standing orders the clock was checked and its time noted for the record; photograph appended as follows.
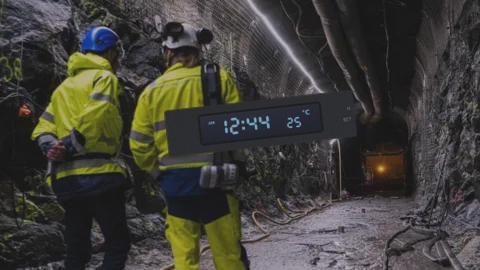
12:44
